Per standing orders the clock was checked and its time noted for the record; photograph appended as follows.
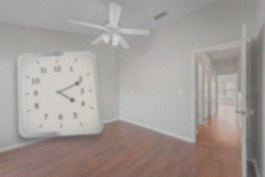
4:11
